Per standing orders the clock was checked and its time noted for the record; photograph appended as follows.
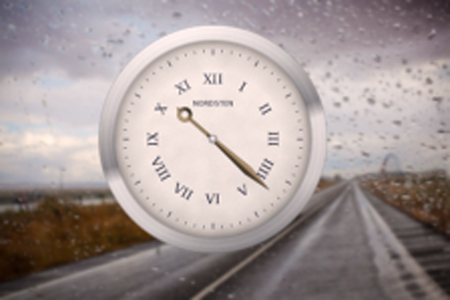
10:22
